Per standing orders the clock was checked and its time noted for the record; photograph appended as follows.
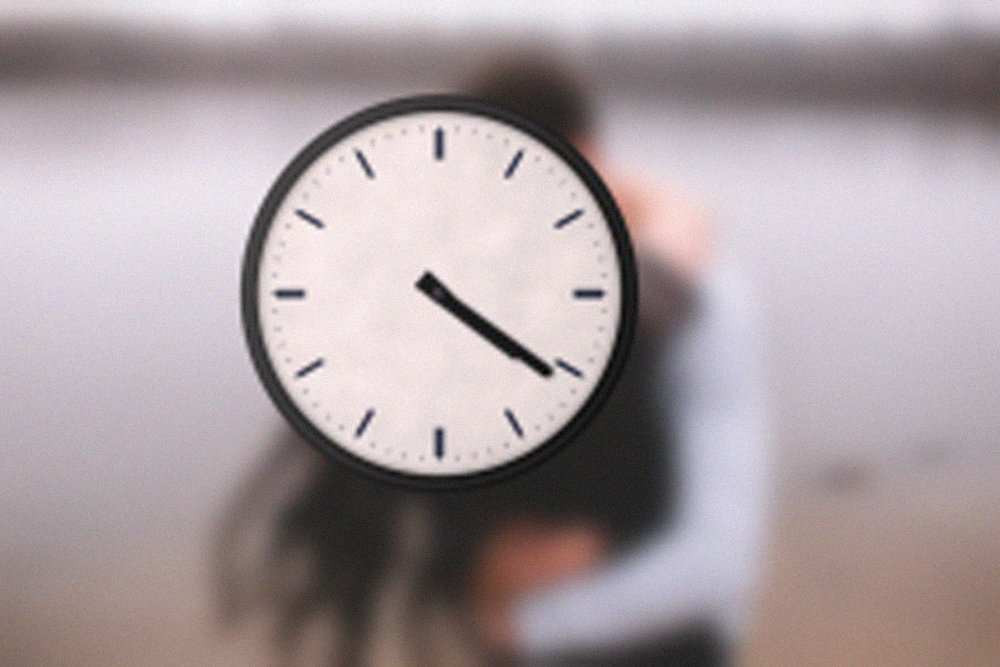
4:21
